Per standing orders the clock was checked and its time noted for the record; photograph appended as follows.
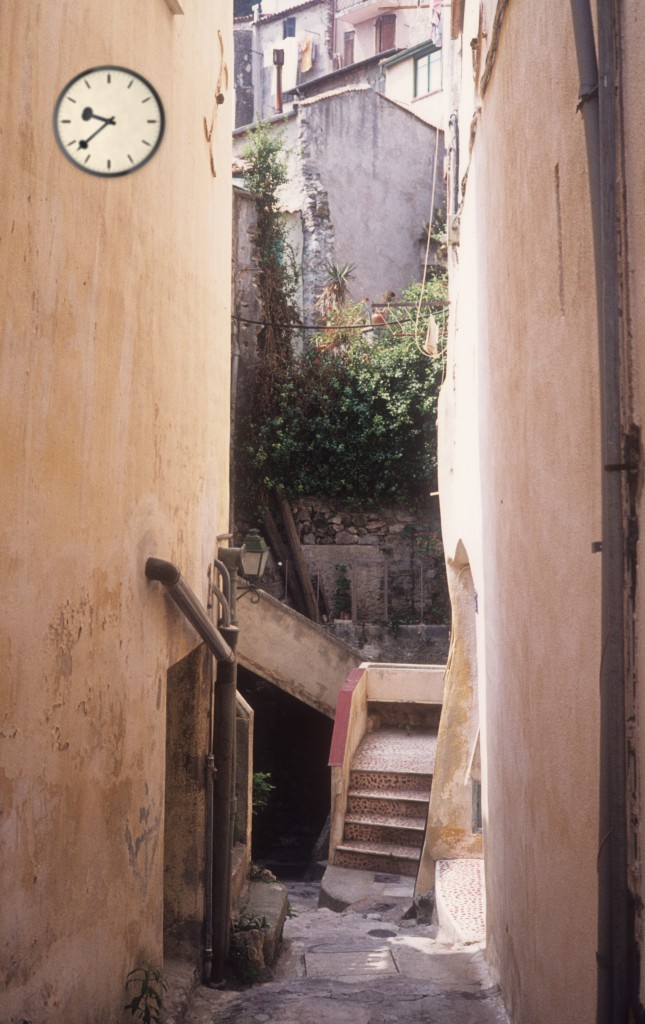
9:38
